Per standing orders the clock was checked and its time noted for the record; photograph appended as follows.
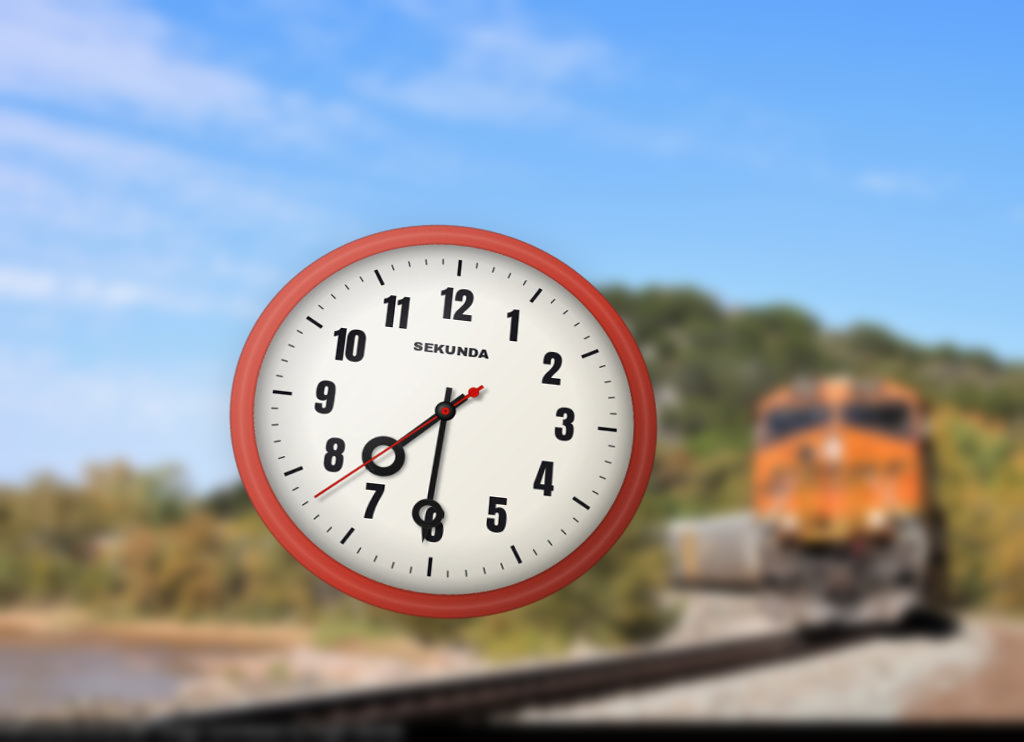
7:30:38
